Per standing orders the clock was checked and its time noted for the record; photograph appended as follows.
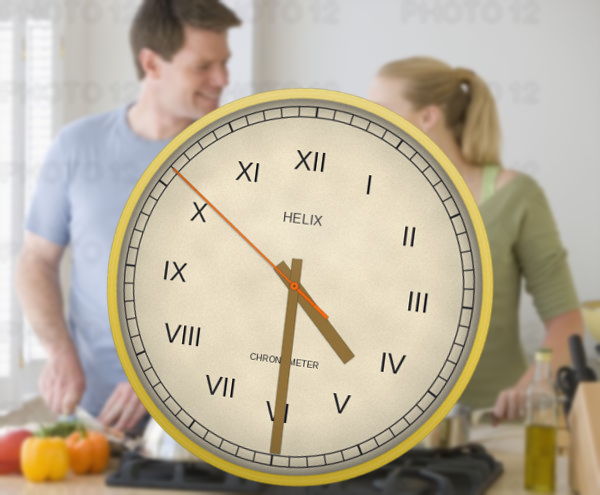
4:29:51
